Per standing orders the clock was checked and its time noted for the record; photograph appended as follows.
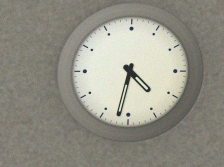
4:32
